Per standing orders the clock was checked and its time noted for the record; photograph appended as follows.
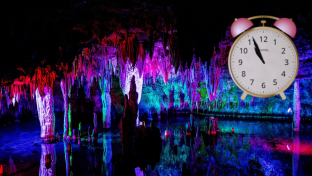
10:56
